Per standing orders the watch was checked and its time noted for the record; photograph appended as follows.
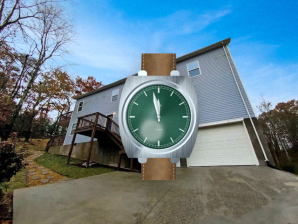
11:58
